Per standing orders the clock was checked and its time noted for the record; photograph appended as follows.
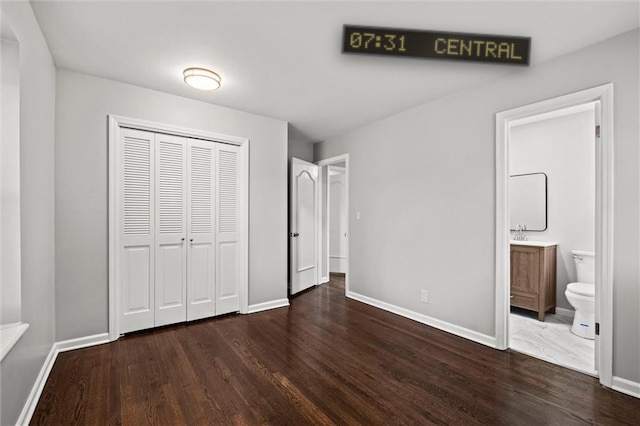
7:31
